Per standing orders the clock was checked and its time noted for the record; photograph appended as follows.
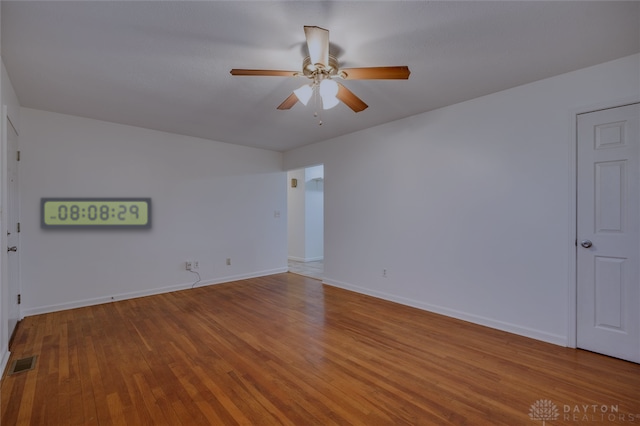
8:08:29
